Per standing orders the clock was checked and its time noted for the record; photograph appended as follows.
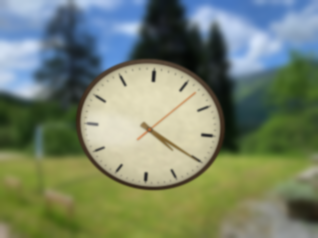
4:20:07
